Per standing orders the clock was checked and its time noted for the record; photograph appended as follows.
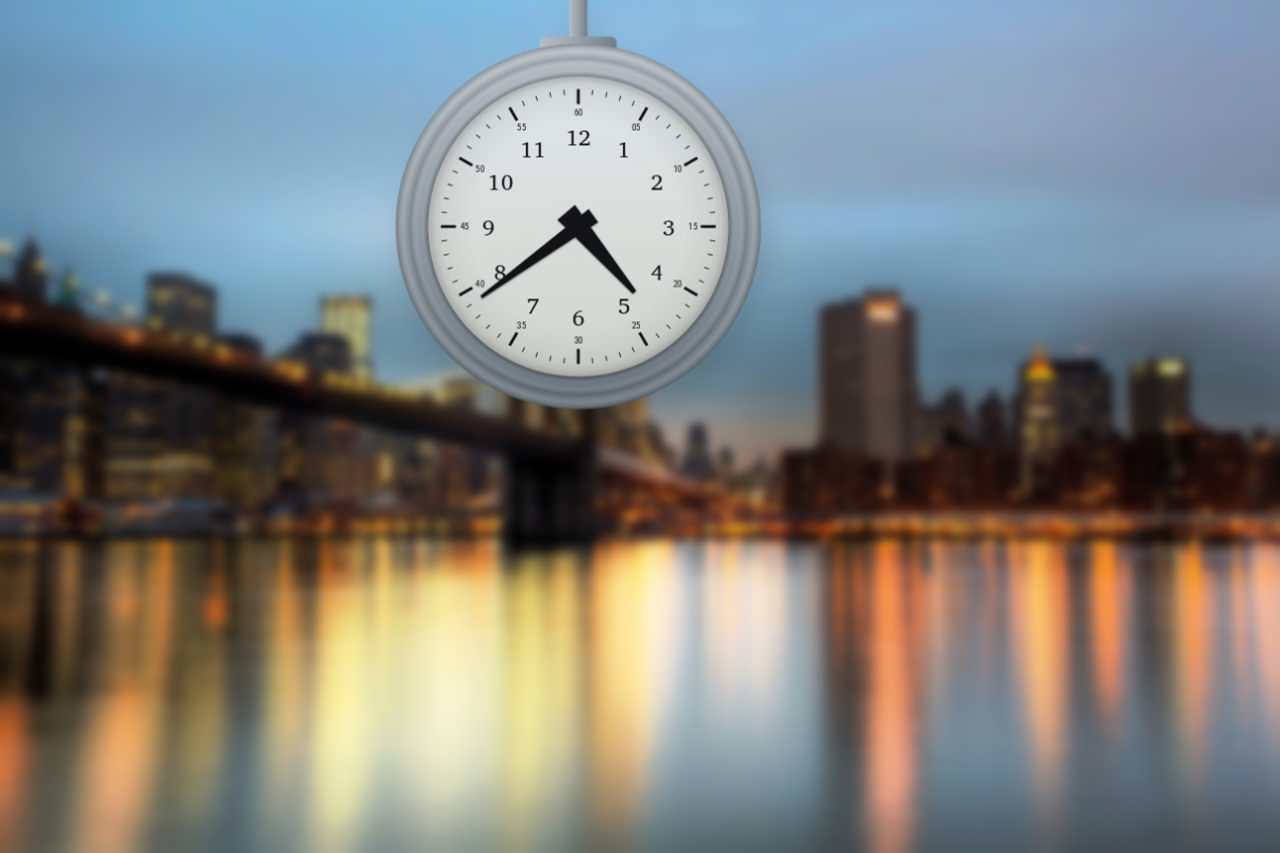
4:39
